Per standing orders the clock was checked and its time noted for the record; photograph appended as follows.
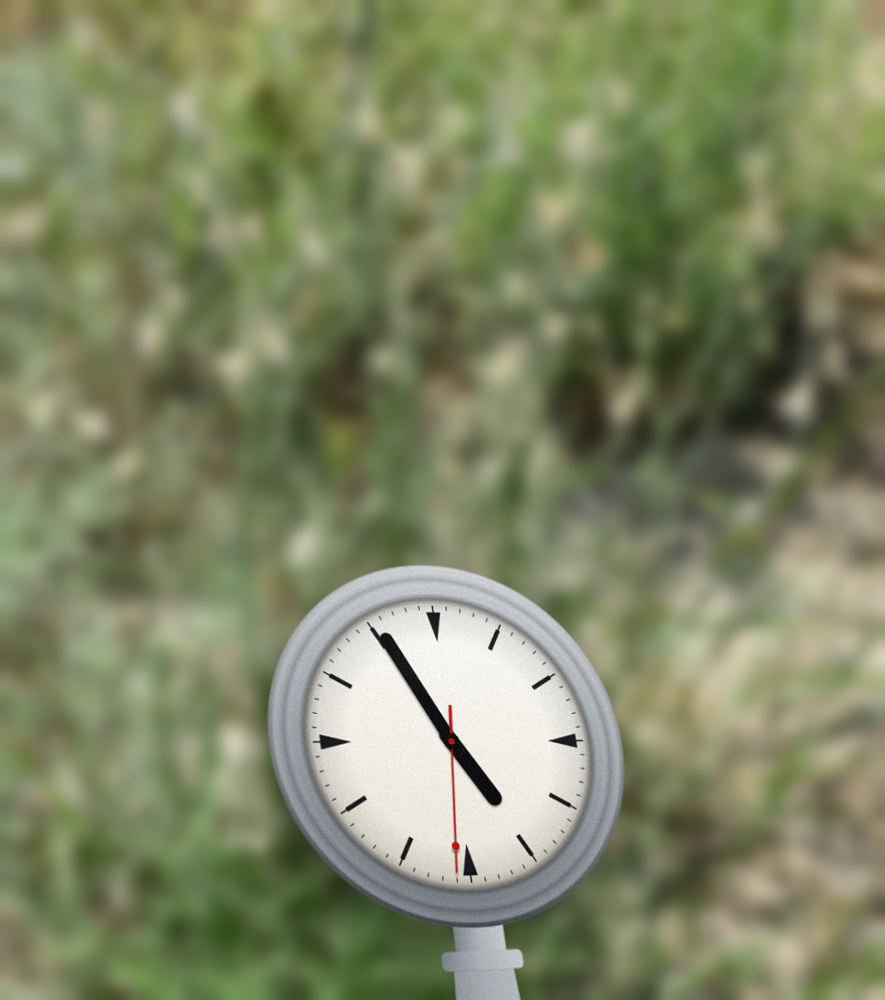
4:55:31
